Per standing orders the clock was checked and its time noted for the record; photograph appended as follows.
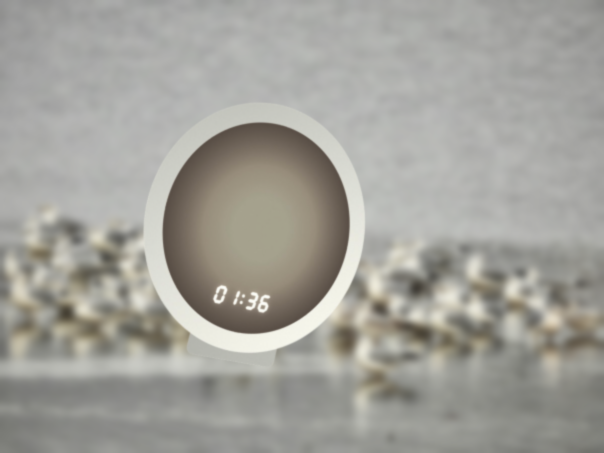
1:36
